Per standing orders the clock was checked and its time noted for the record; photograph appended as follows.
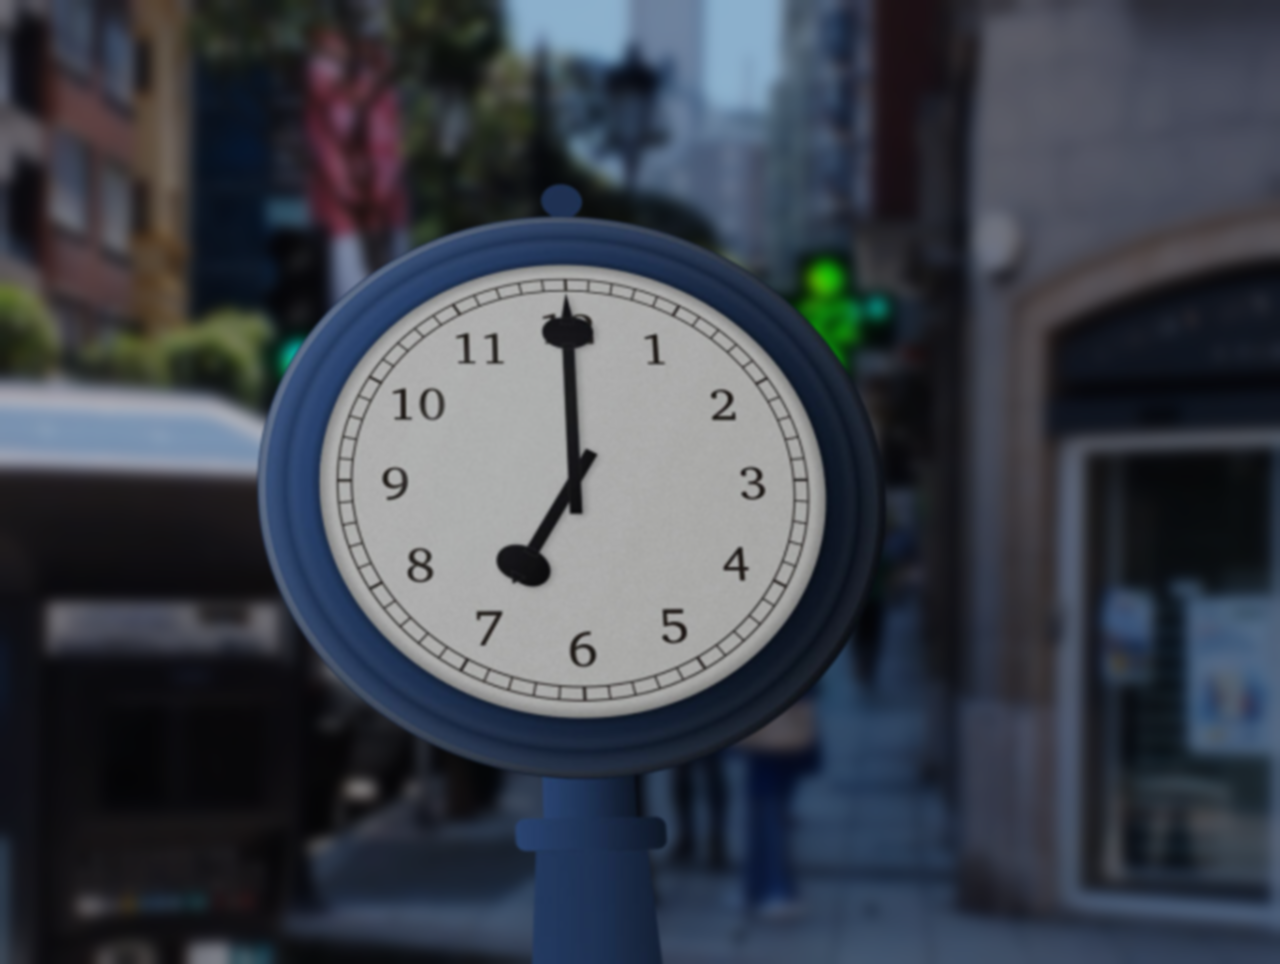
7:00
